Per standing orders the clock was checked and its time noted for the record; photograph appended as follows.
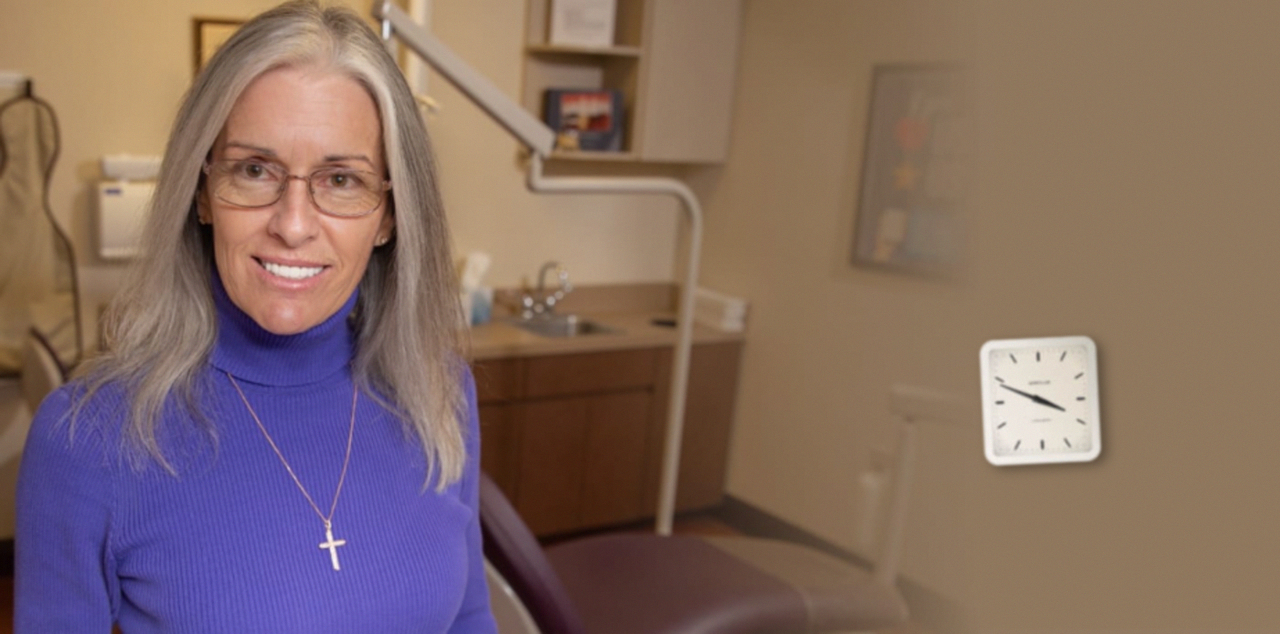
3:49
